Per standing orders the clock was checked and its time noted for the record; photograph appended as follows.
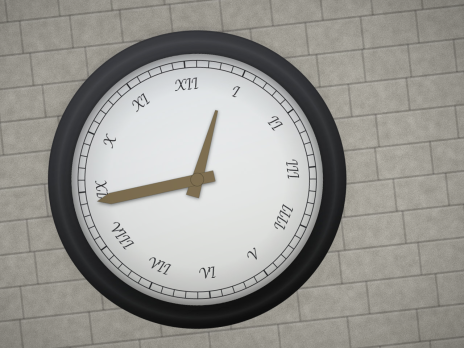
12:44
